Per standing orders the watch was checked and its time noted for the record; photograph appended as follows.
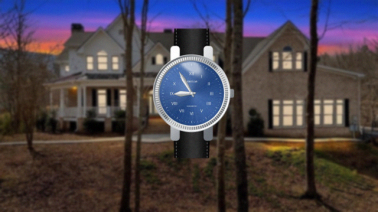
8:55
